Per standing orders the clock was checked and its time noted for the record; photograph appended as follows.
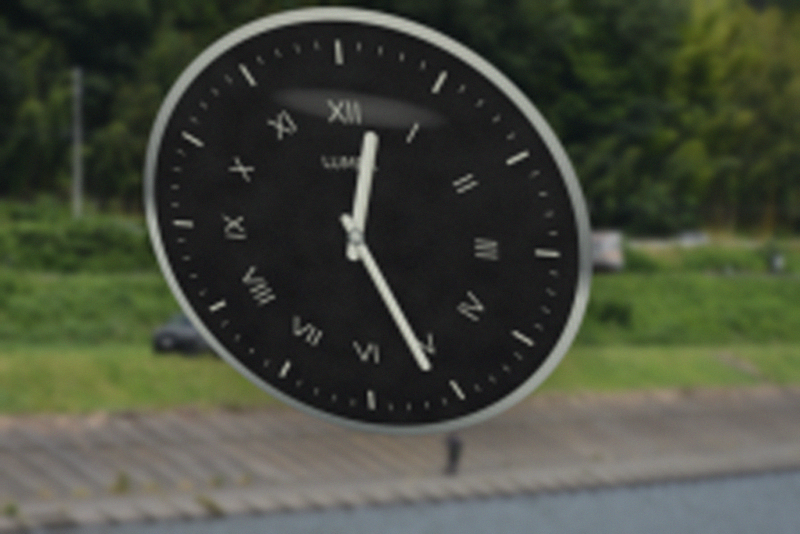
12:26
